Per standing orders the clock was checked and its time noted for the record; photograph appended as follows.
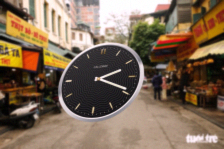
2:19
